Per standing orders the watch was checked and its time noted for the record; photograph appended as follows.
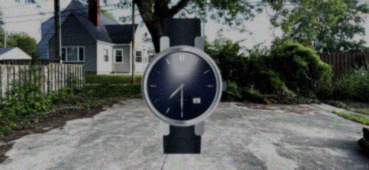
7:30
